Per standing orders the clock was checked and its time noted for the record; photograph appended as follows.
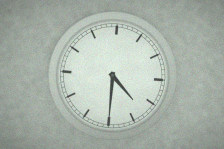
4:30
